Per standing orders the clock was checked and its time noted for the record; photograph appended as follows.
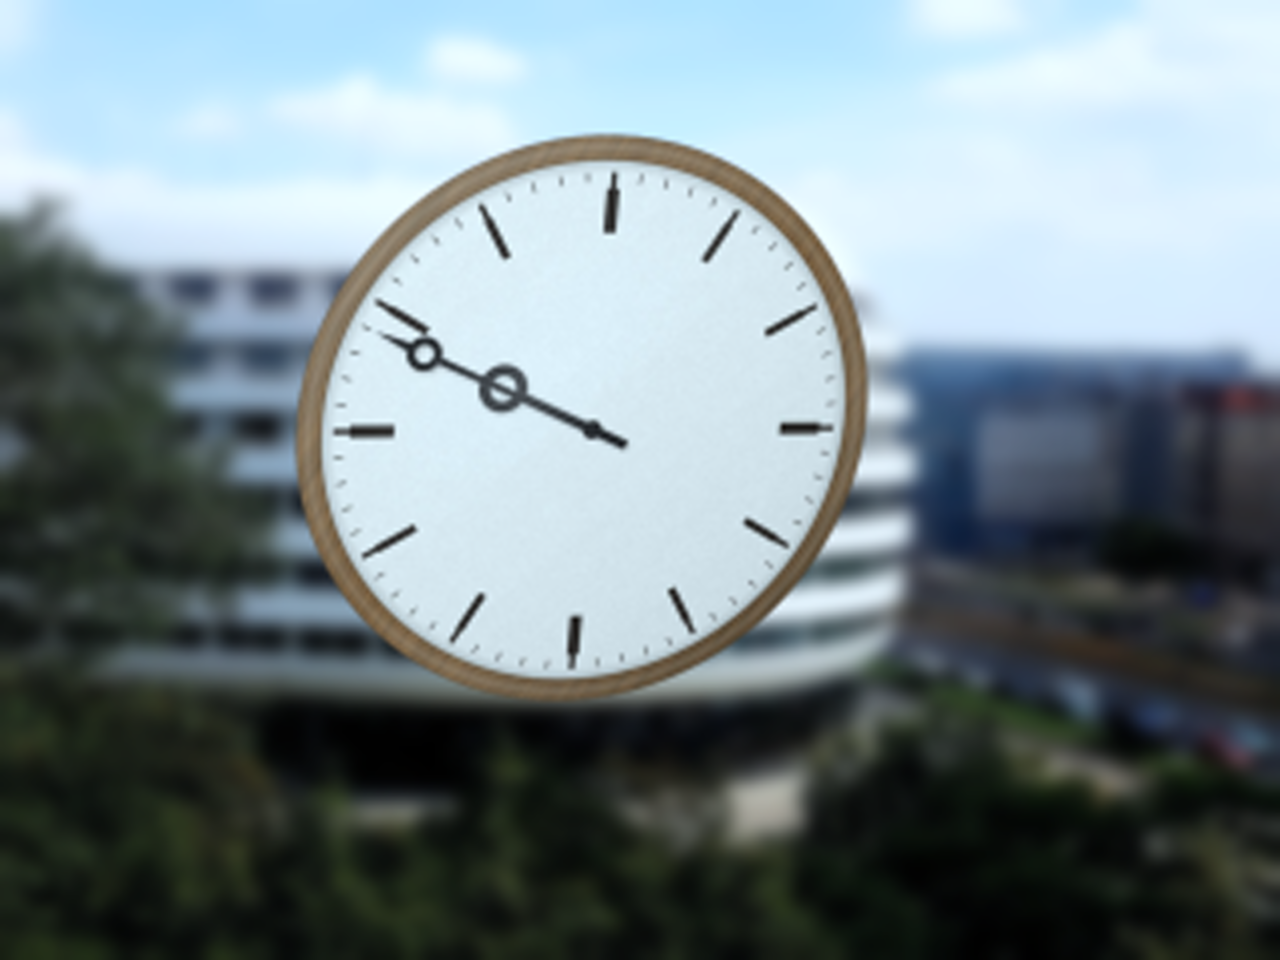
9:49
